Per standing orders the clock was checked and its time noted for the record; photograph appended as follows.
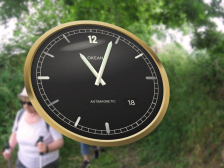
11:04
